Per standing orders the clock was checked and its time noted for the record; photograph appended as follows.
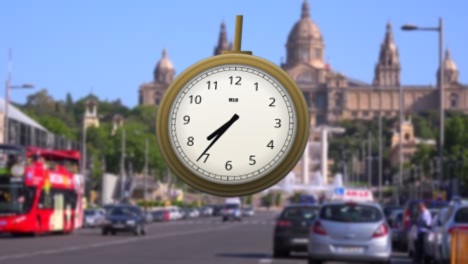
7:36
